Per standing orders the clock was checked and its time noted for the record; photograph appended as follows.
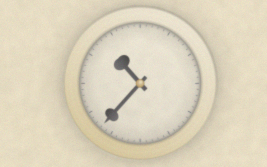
10:37
